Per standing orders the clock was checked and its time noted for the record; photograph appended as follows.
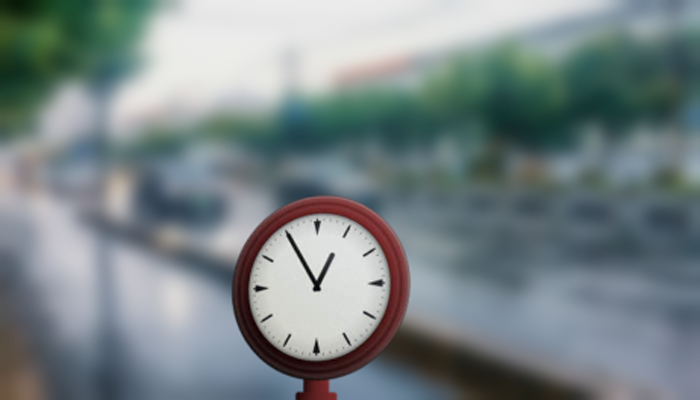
12:55
